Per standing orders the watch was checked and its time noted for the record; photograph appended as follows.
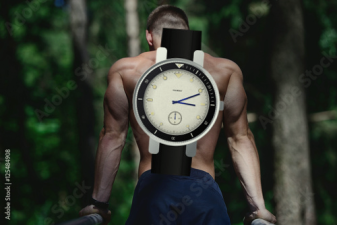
3:11
